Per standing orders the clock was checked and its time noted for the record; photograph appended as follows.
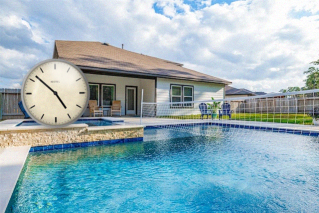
4:52
